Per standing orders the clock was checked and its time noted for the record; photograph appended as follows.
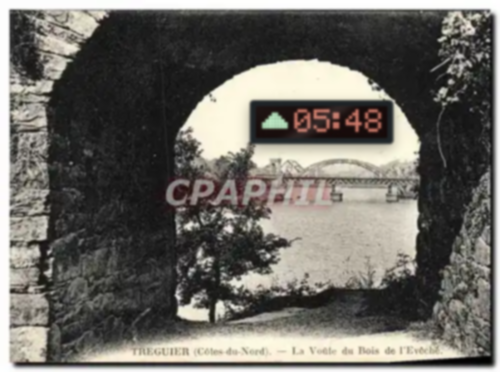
5:48
